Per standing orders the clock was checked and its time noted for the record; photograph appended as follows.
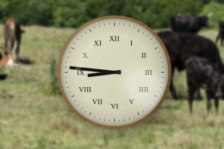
8:46
